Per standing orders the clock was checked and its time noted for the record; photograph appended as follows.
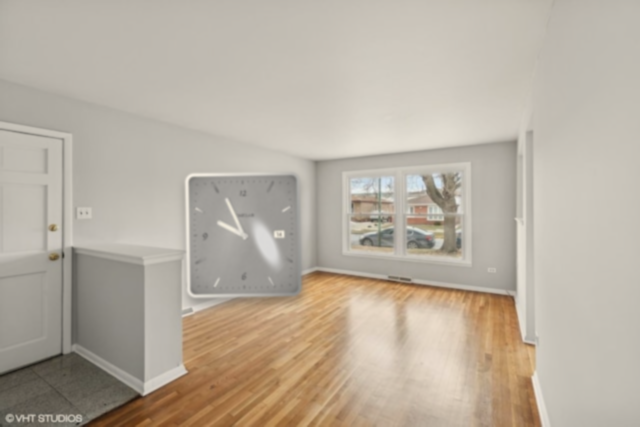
9:56
